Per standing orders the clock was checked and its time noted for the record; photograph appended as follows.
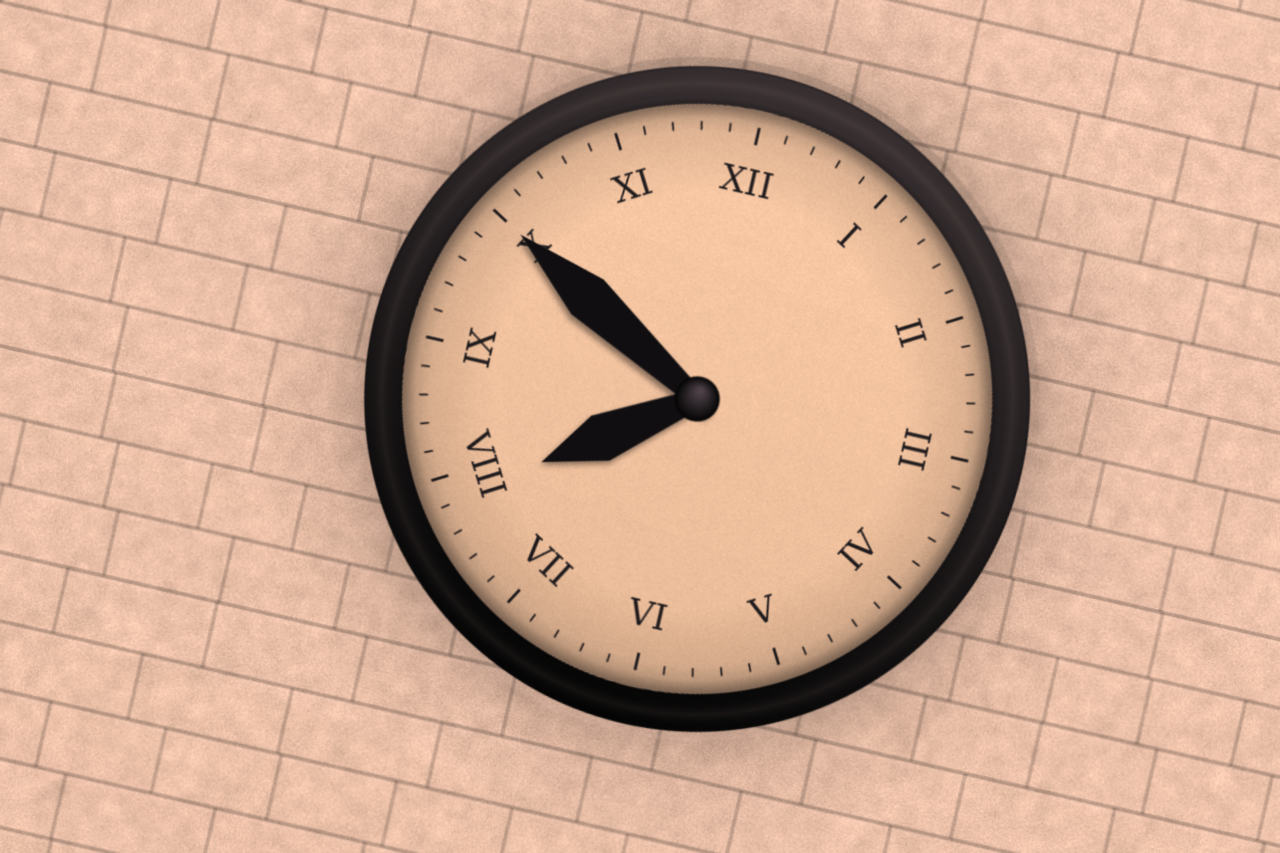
7:50
